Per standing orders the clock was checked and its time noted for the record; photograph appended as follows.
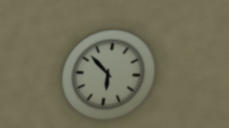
5:52
